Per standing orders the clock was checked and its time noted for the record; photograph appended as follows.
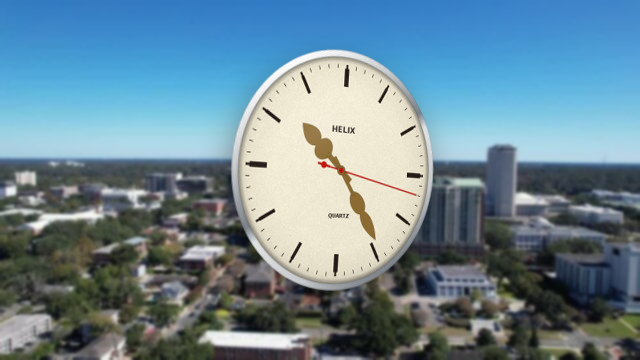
10:24:17
